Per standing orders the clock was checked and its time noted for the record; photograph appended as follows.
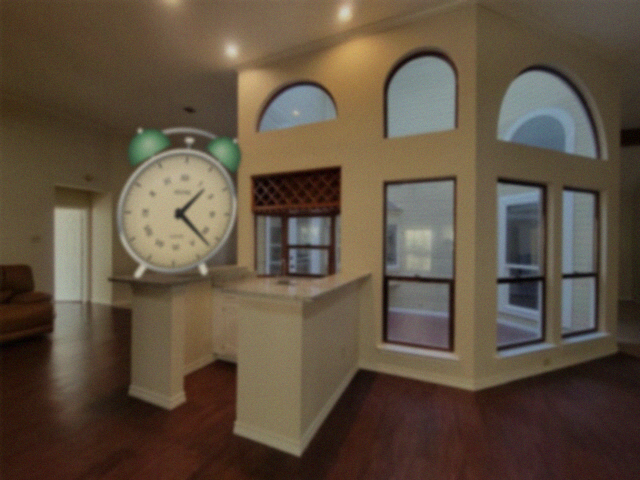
1:22
